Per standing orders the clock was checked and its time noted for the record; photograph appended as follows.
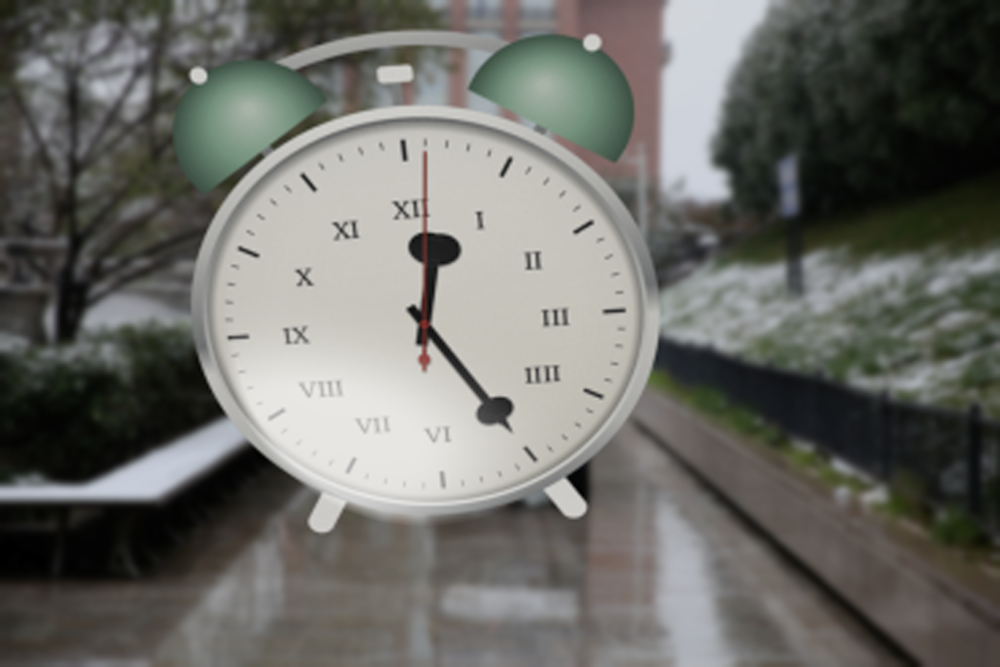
12:25:01
